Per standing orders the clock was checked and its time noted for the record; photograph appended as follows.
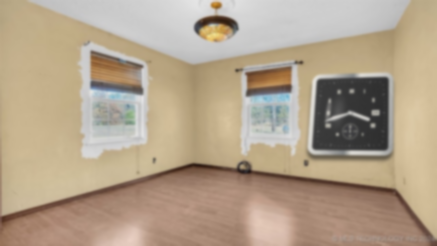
3:42
